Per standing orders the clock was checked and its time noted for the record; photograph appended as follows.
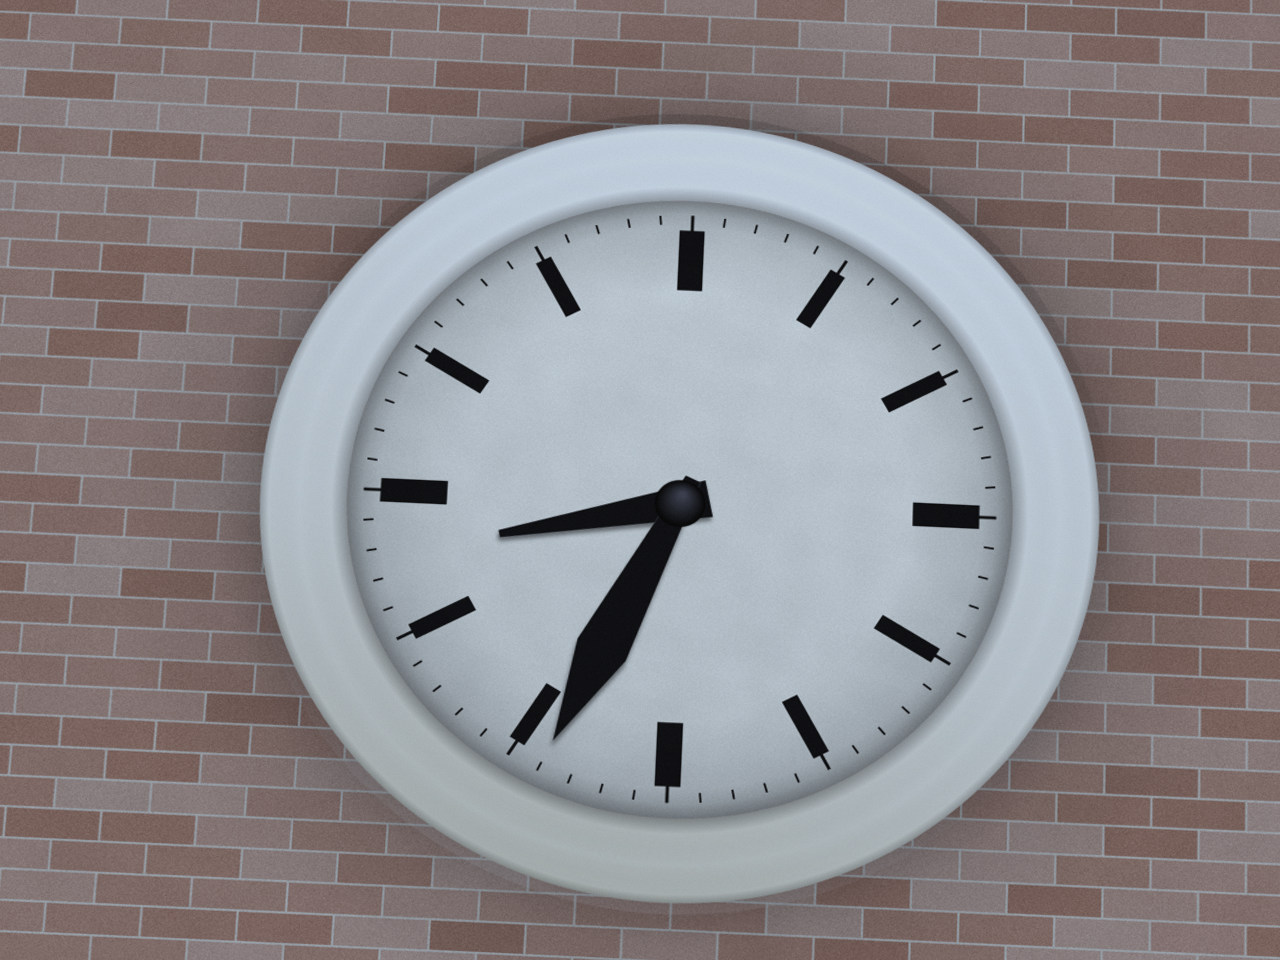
8:34
